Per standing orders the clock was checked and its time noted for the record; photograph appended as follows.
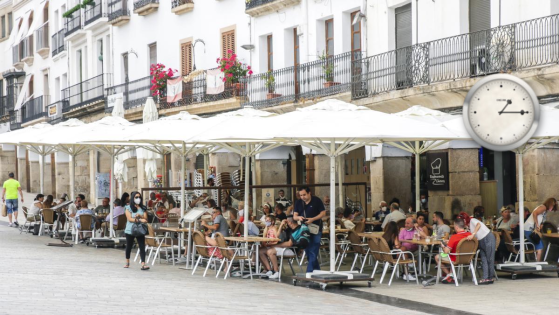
1:15
